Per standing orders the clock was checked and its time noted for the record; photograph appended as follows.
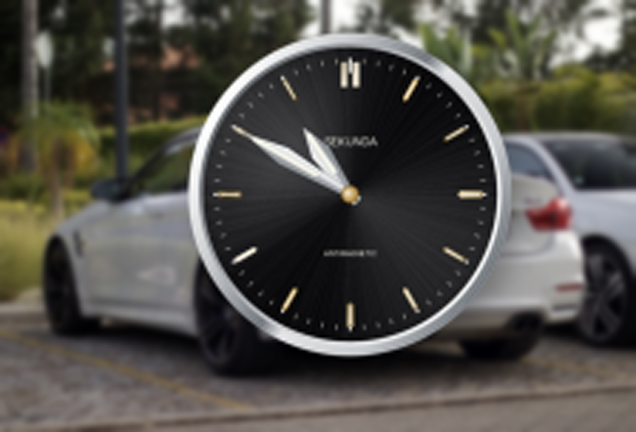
10:50
